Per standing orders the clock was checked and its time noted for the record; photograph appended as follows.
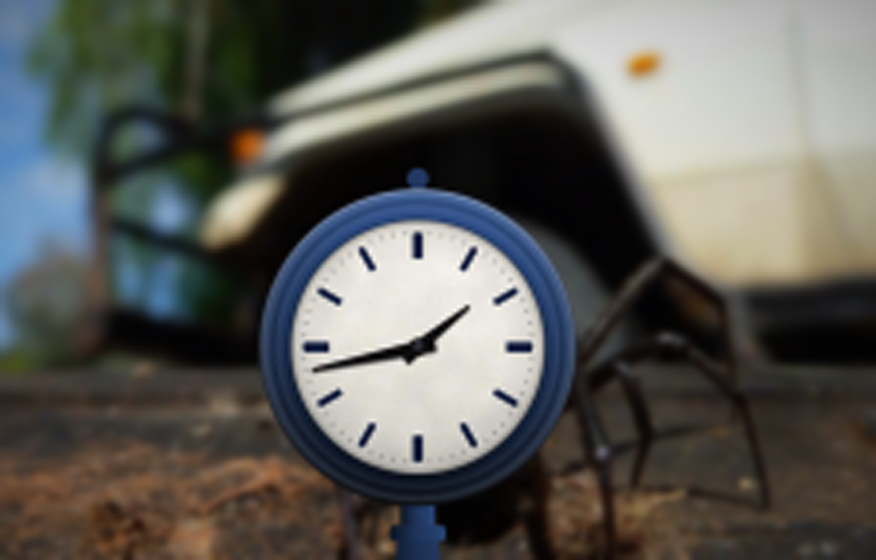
1:43
